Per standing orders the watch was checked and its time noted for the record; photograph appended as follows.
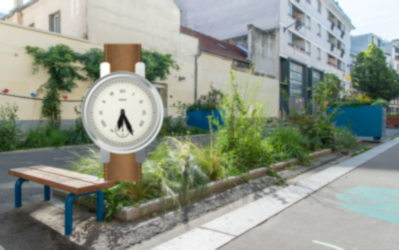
6:26
